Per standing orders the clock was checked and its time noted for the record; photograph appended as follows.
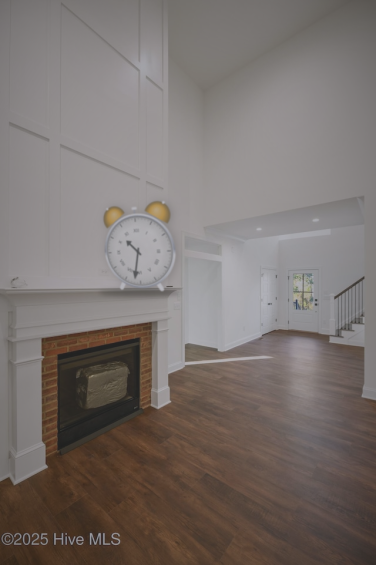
10:32
